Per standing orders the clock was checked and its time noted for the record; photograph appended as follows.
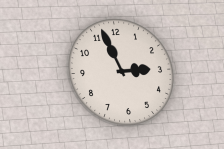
2:57
